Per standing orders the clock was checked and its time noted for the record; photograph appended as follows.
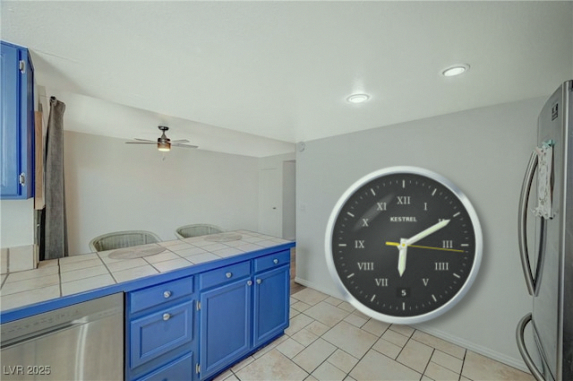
6:10:16
